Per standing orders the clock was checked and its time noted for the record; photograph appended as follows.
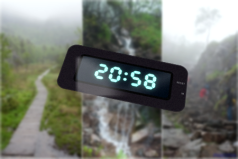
20:58
